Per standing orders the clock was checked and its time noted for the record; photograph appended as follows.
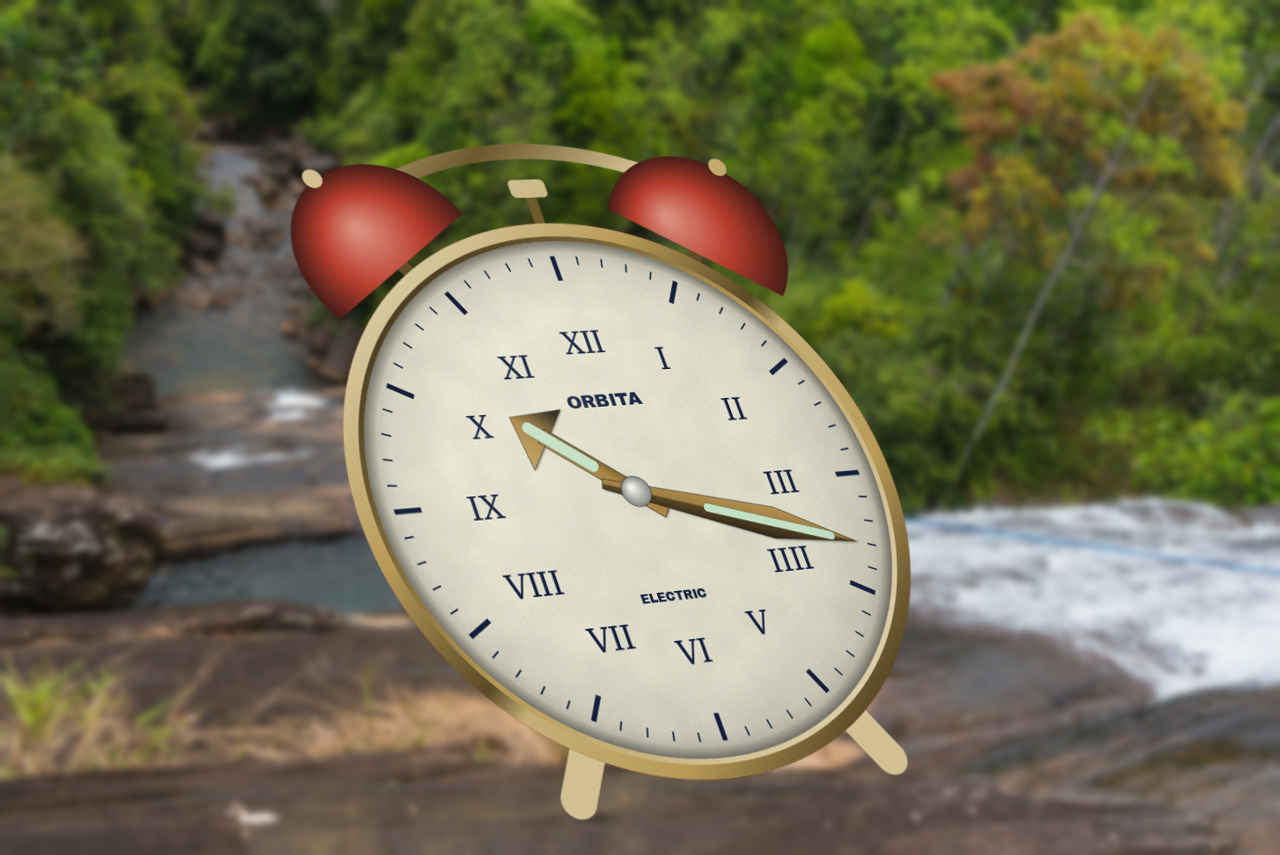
10:18
